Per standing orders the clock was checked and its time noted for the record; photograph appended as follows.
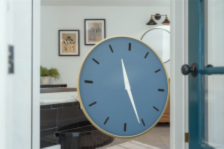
11:26
